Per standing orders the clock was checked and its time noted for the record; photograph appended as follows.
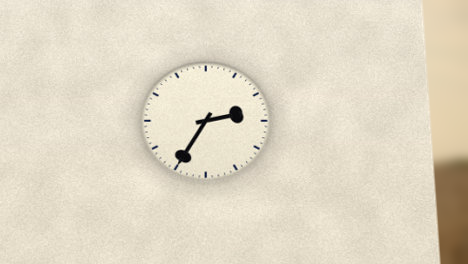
2:35
